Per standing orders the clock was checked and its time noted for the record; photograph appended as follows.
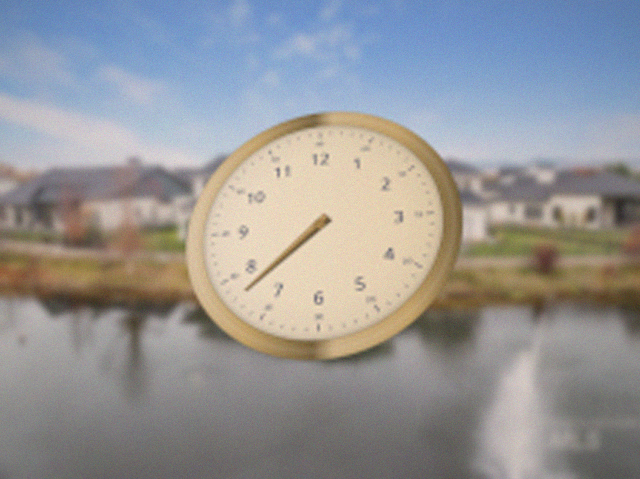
7:38
